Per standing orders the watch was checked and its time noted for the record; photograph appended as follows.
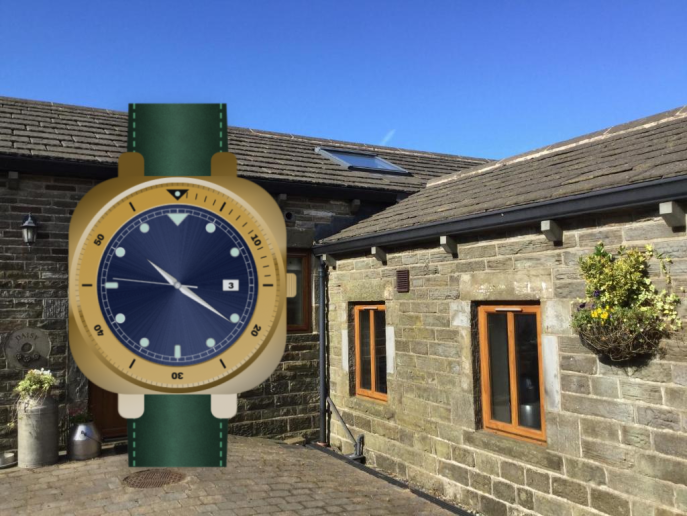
10:20:46
